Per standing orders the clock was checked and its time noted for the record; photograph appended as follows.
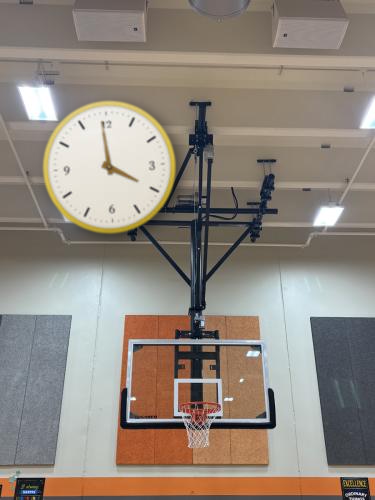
3:59
